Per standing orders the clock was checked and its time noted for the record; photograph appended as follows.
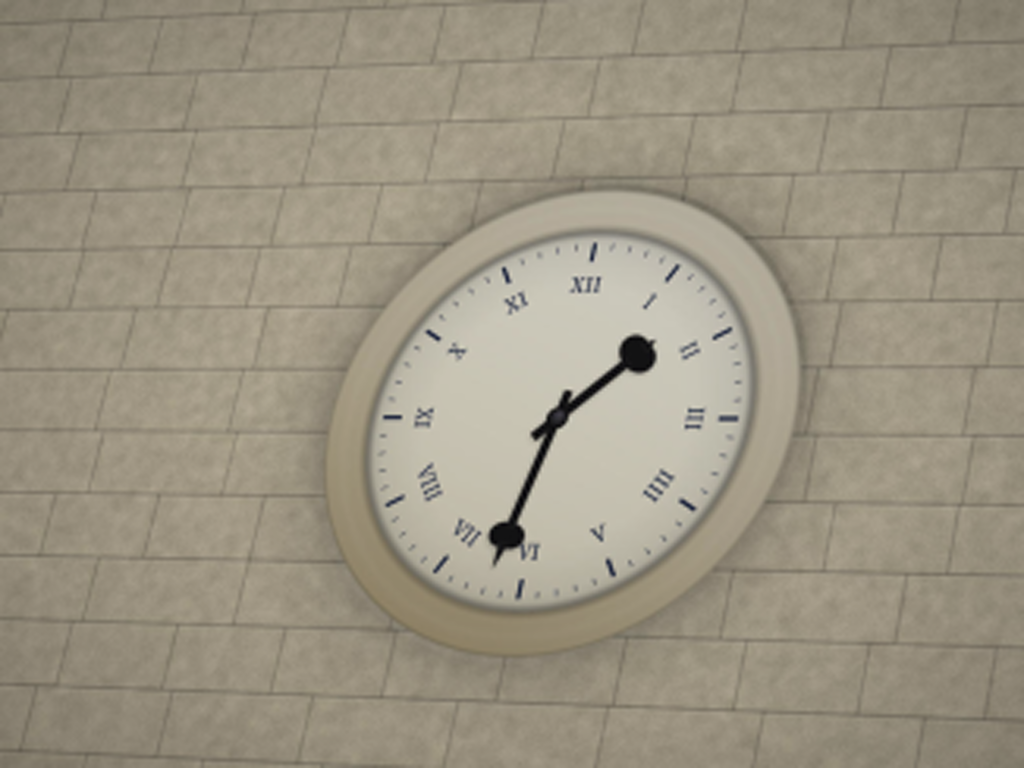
1:32
